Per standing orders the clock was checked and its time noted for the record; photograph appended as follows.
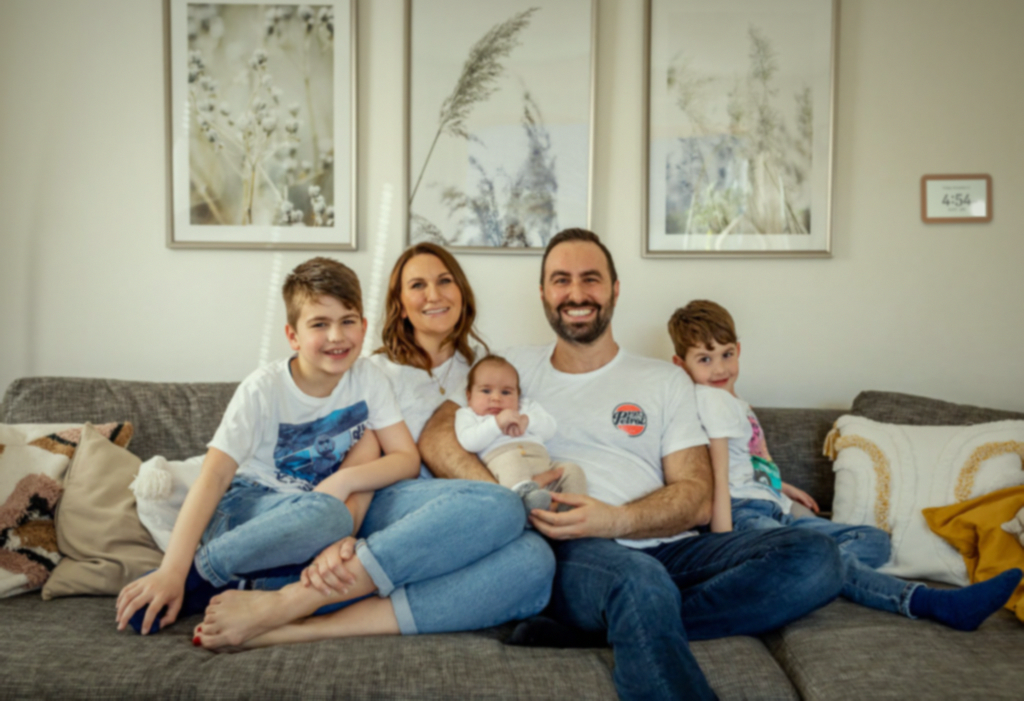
4:54
